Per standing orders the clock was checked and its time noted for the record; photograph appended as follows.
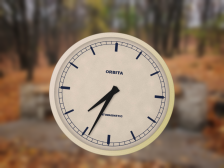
7:34
